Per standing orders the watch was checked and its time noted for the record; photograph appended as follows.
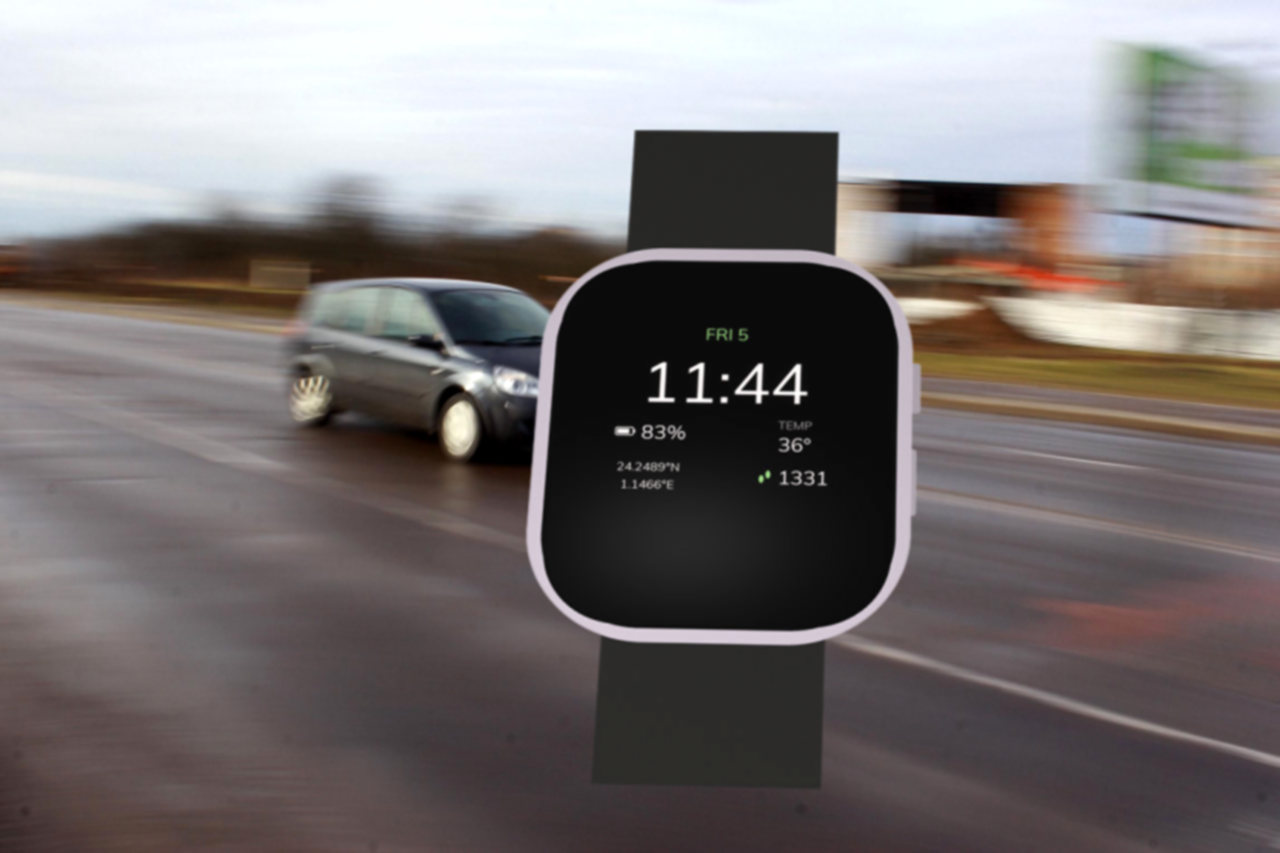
11:44
